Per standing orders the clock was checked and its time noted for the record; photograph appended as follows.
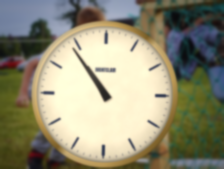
10:54
